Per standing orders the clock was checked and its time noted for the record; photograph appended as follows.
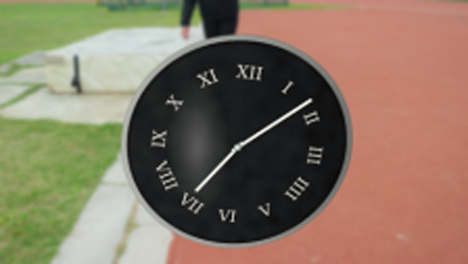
7:08
